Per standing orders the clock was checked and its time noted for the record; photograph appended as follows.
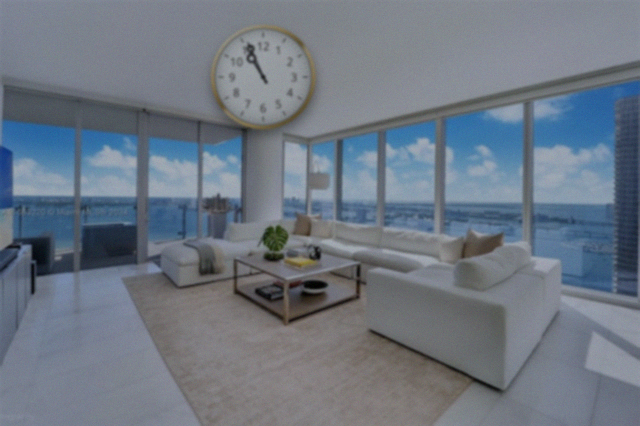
10:56
